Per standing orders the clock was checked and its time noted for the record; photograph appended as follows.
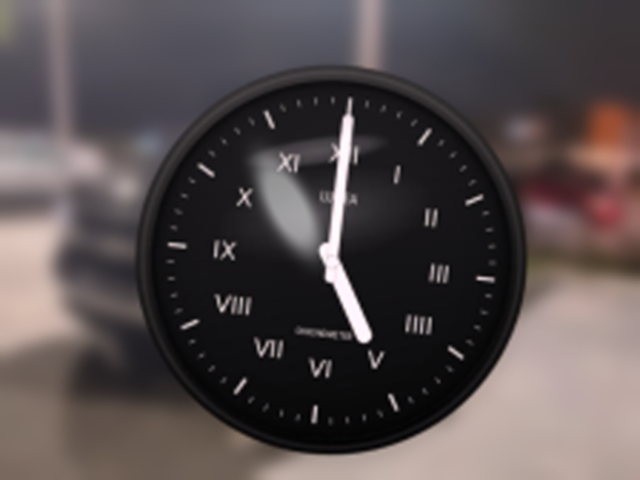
5:00
